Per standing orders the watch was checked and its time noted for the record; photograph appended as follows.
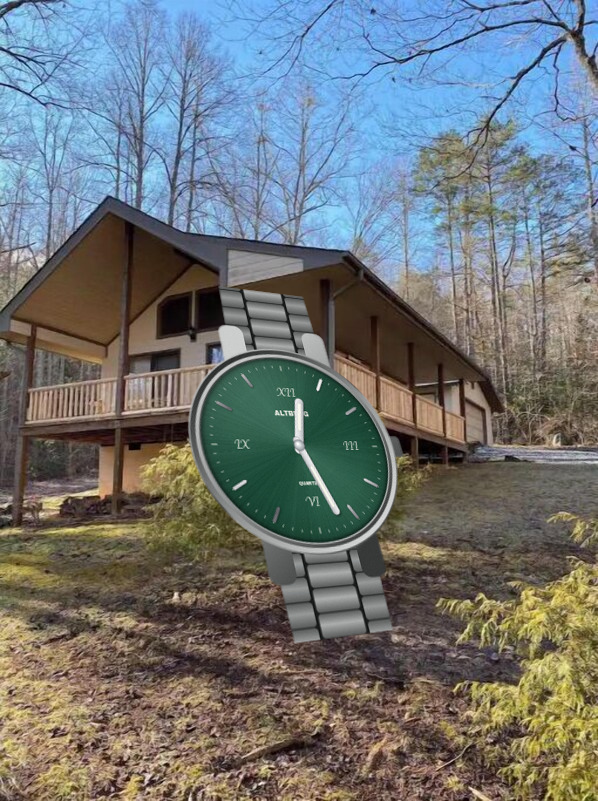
12:27
